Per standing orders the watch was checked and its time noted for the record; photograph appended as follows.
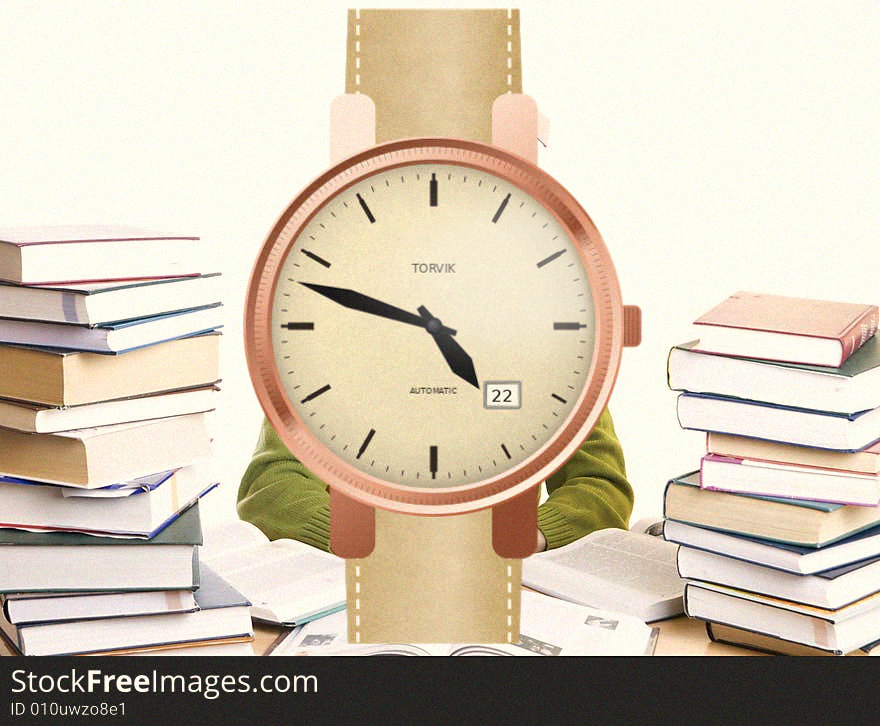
4:48
